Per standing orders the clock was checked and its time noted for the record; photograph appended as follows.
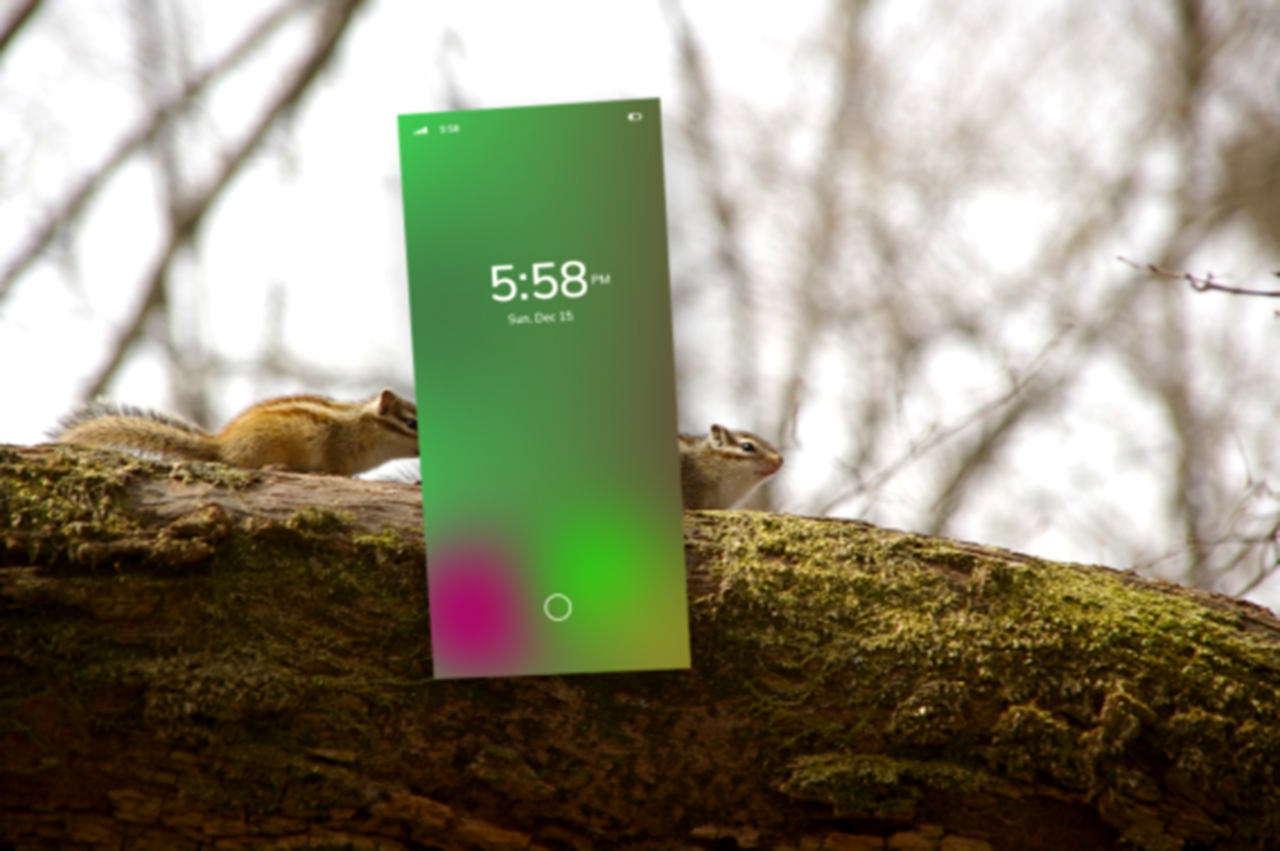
5:58
